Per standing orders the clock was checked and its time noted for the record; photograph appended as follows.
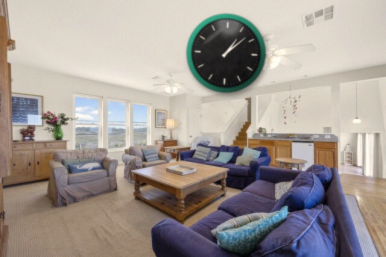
1:08
